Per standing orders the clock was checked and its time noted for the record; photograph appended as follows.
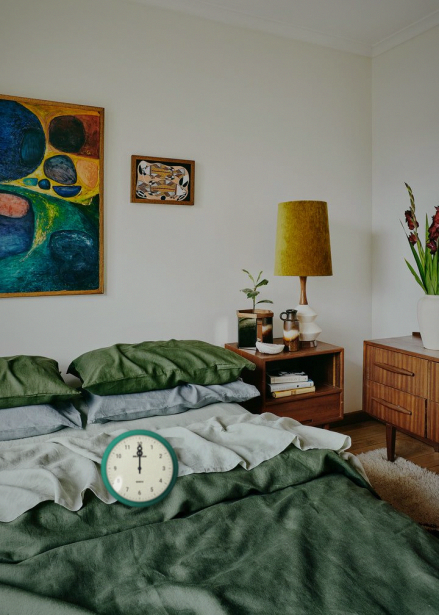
12:00
